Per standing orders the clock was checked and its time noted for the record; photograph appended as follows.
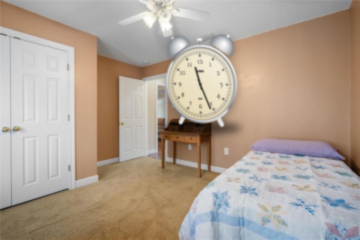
11:26
